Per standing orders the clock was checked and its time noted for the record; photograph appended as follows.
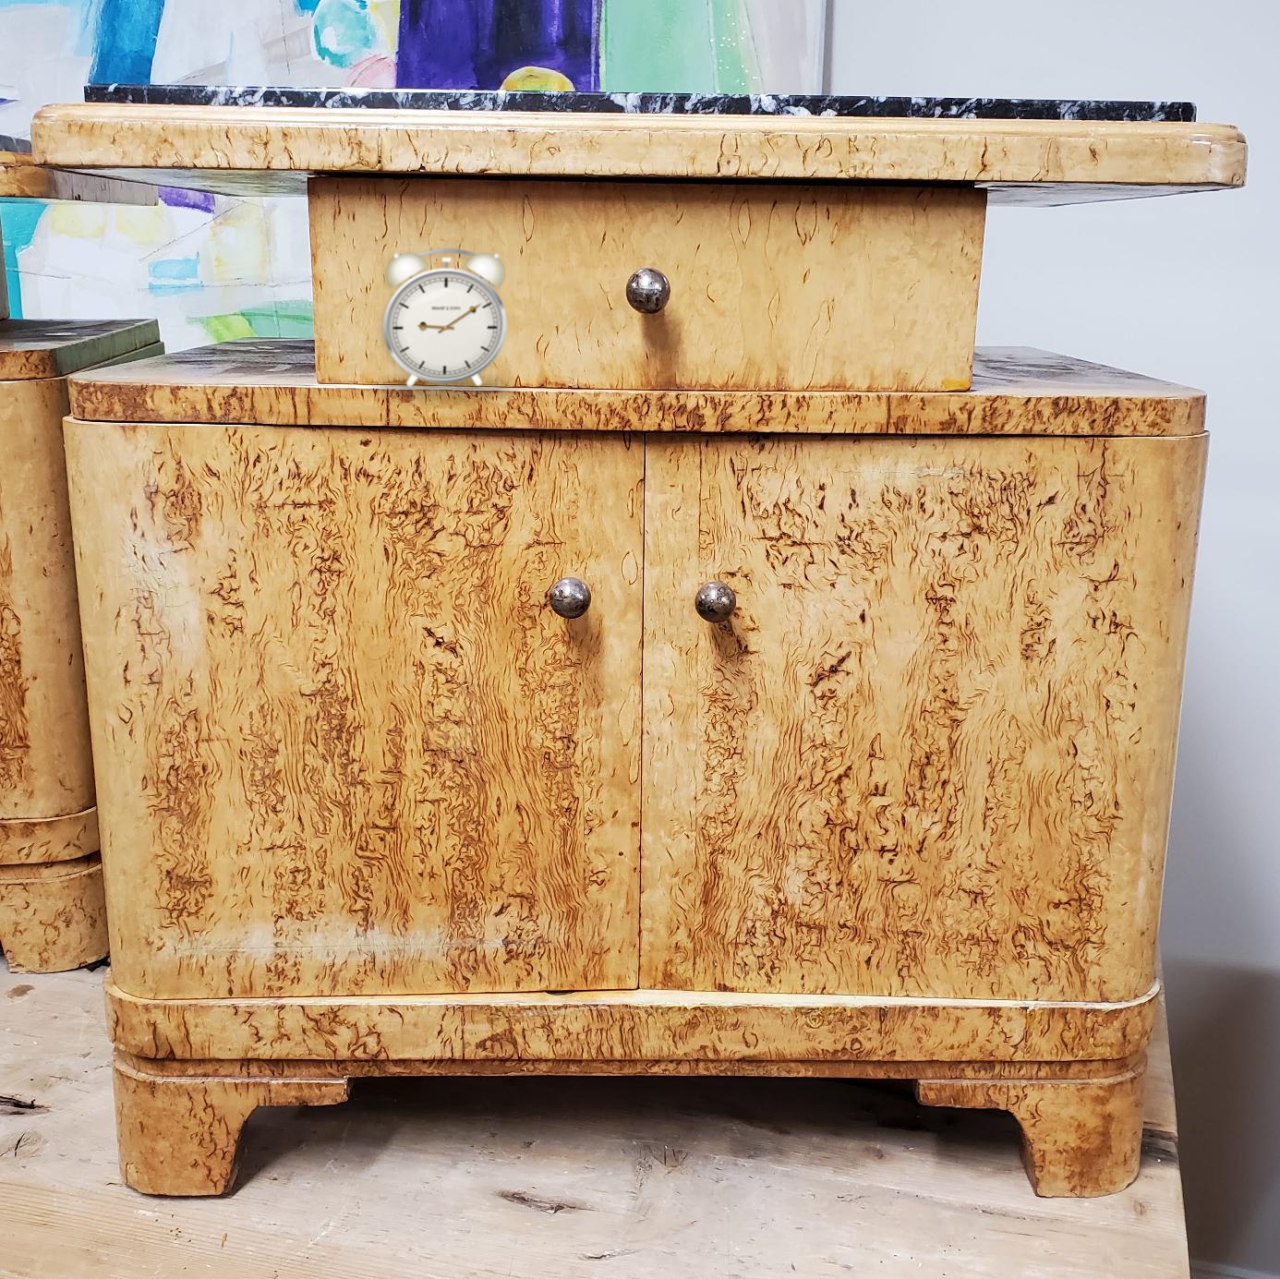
9:09
